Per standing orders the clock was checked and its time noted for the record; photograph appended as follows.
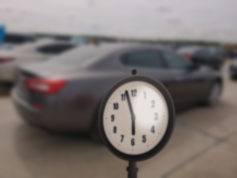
5:57
